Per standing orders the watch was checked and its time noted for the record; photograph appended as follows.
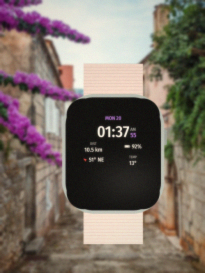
1:37
